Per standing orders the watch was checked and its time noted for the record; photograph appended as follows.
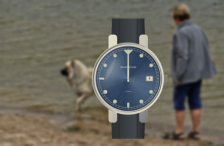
12:00
